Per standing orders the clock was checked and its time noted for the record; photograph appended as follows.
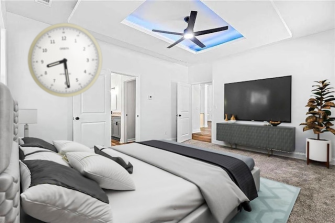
8:29
